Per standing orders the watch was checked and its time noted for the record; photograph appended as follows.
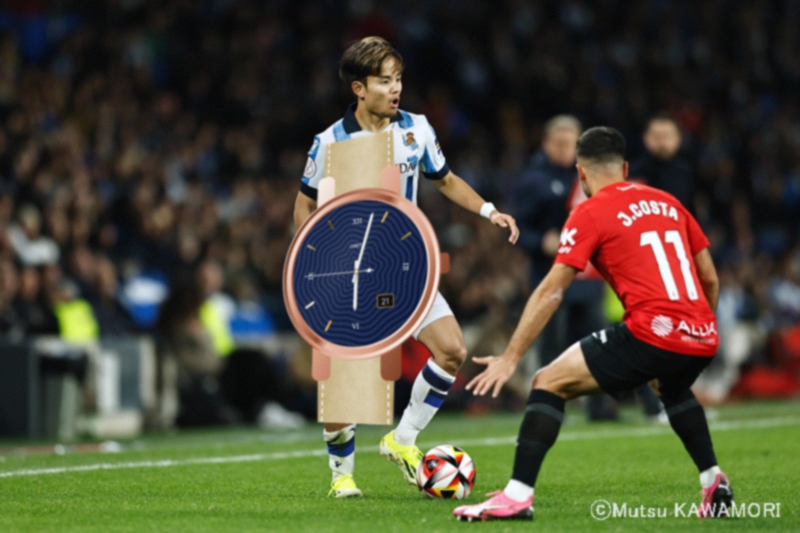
6:02:45
